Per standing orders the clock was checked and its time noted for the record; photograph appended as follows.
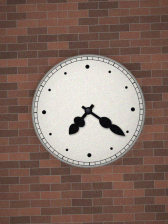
7:21
